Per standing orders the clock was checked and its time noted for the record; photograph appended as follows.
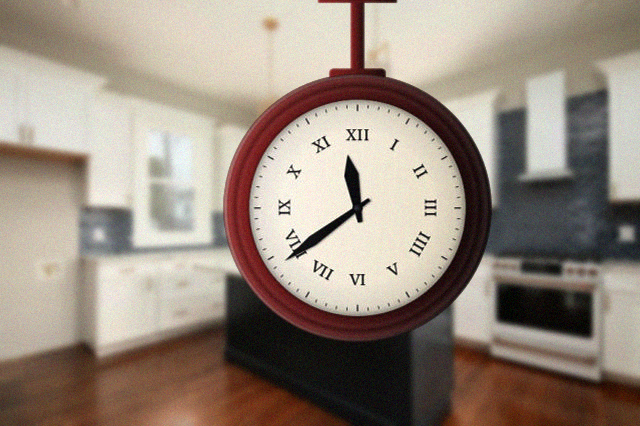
11:39
